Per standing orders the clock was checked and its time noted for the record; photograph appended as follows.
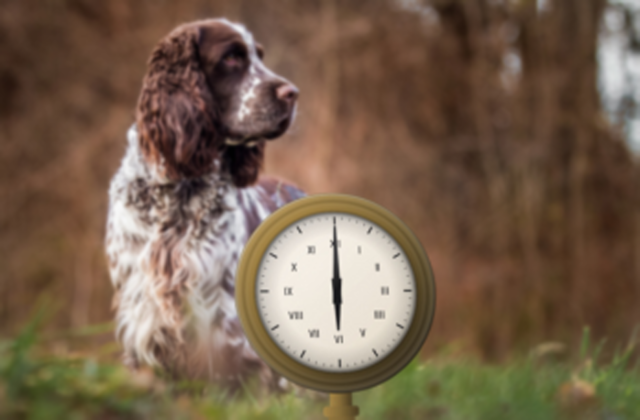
6:00
